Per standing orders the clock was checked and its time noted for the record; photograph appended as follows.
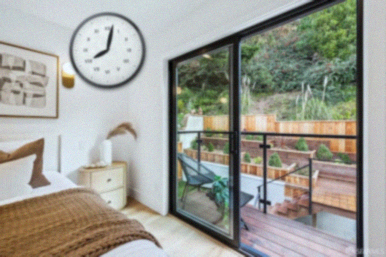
8:02
